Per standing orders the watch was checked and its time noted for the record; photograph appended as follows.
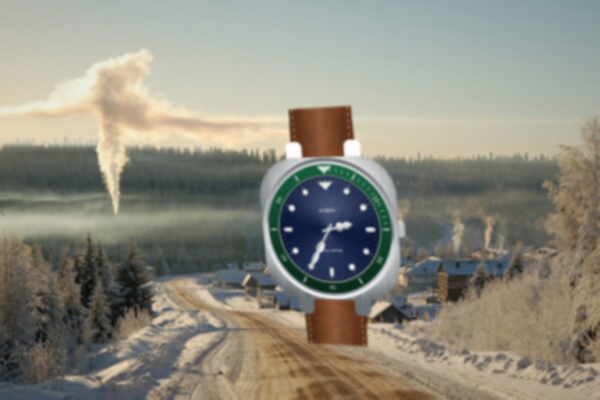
2:35
